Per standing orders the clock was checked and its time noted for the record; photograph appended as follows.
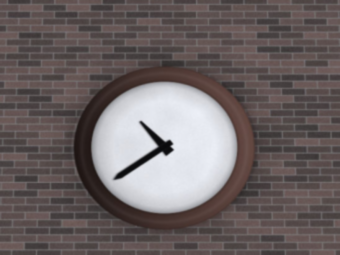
10:39
